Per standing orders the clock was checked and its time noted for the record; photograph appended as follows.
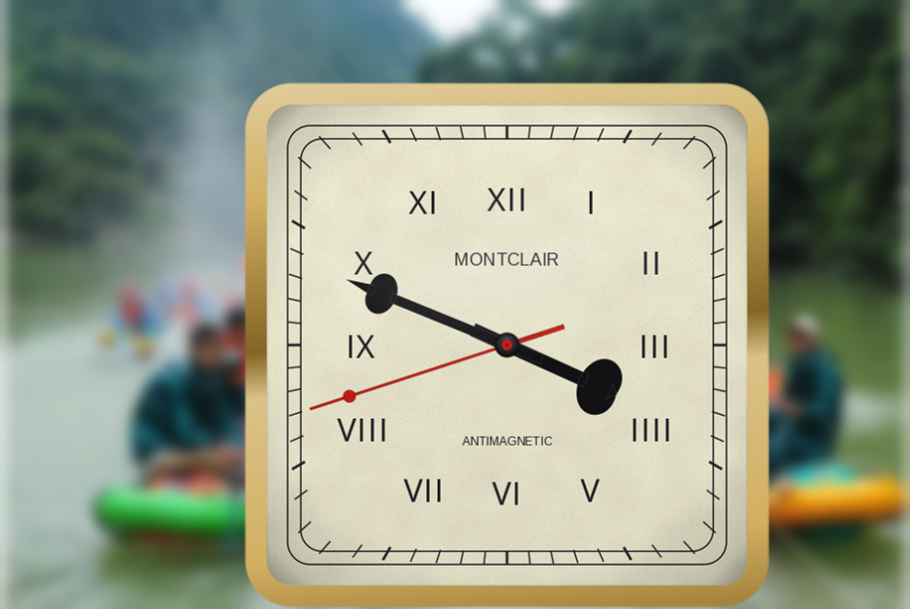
3:48:42
